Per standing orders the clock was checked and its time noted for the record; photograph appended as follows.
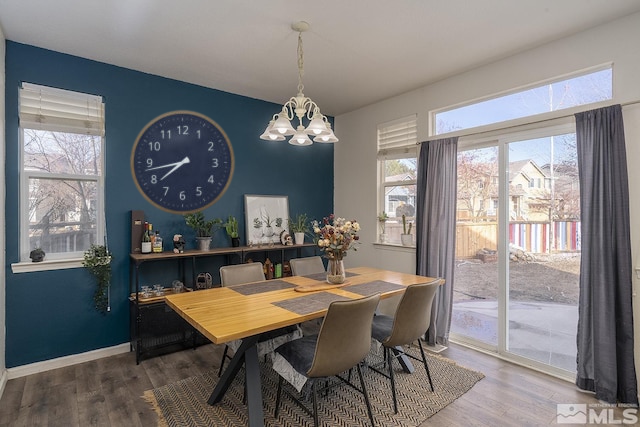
7:43
